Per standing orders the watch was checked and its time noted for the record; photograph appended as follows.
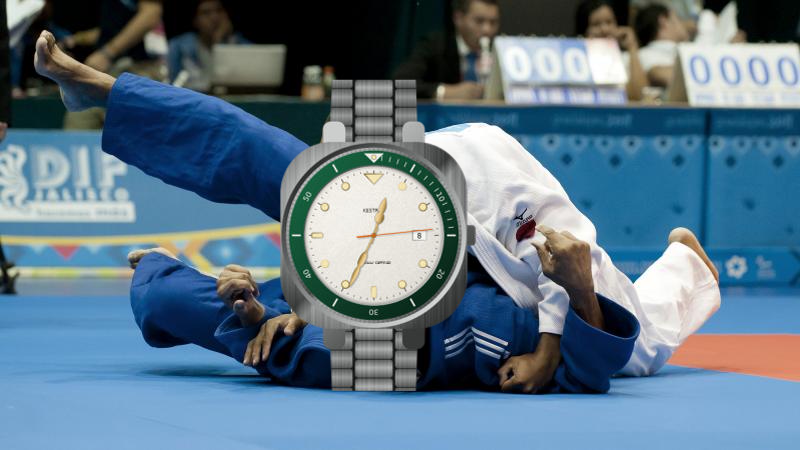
12:34:14
